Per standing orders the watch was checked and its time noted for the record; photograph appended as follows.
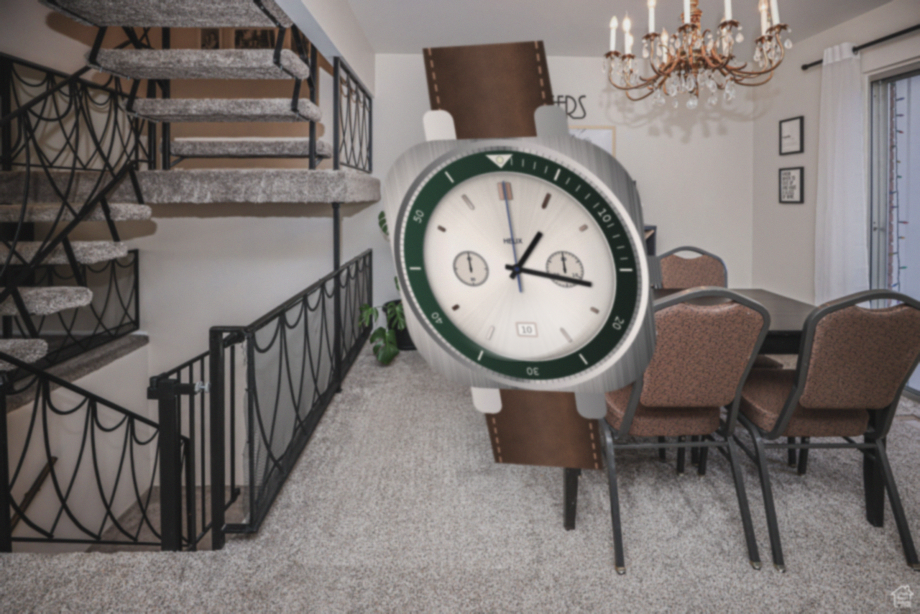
1:17
